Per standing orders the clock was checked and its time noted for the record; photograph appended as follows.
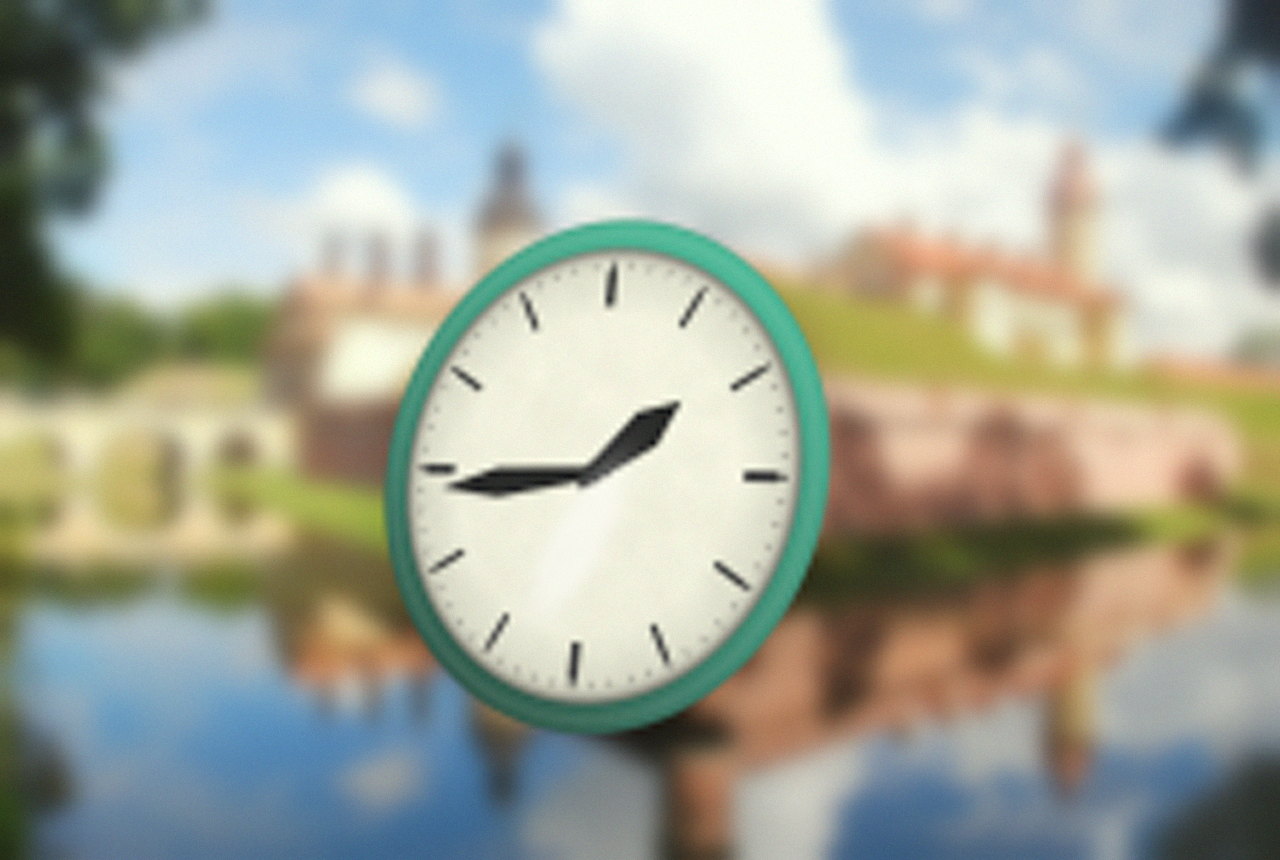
1:44
